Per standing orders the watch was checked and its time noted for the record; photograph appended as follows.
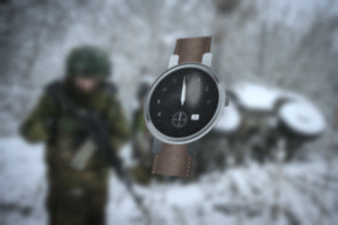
11:59
